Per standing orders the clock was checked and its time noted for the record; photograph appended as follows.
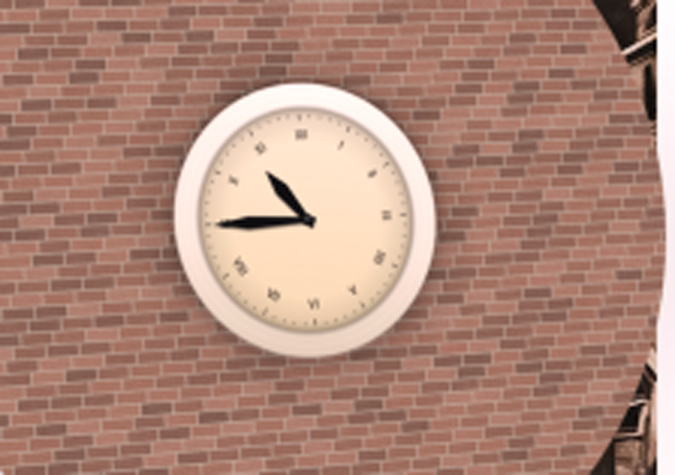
10:45
